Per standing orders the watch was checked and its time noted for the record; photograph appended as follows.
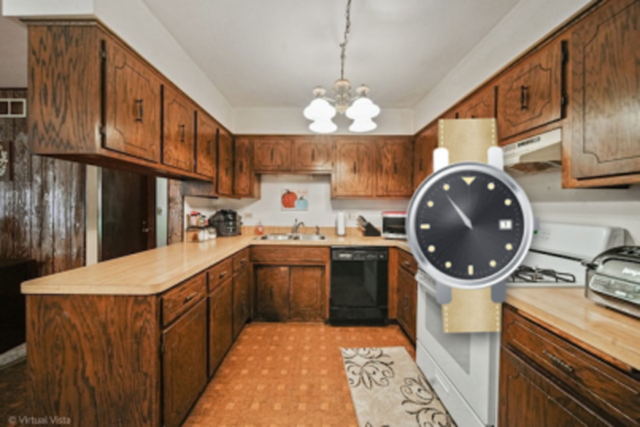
10:54
